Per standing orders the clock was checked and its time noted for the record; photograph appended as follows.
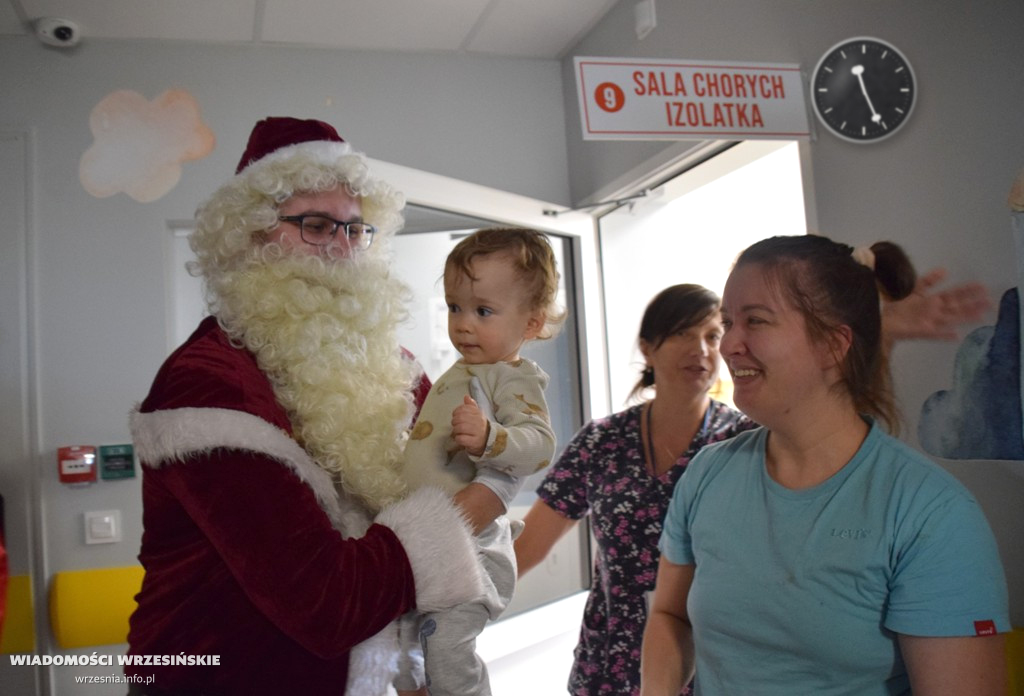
11:26
